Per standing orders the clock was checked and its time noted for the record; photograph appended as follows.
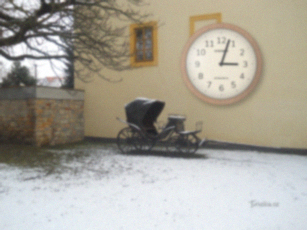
3:03
